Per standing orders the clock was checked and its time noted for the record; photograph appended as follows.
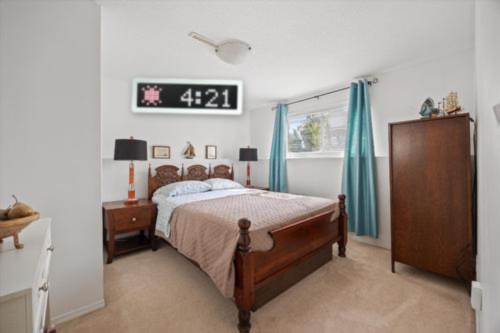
4:21
